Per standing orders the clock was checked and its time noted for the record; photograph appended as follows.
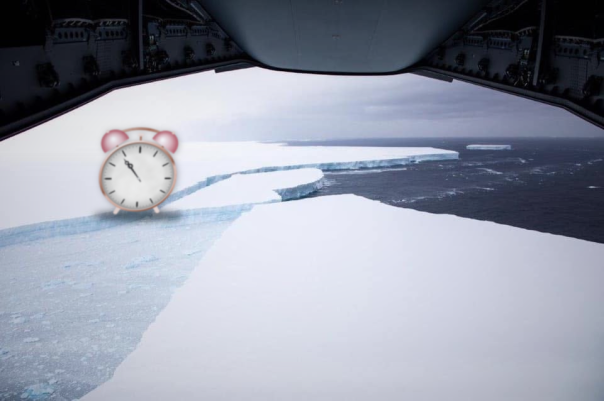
10:54
